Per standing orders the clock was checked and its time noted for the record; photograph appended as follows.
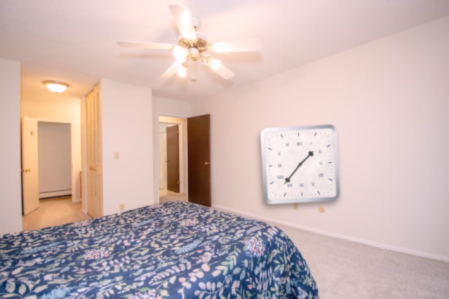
1:37
